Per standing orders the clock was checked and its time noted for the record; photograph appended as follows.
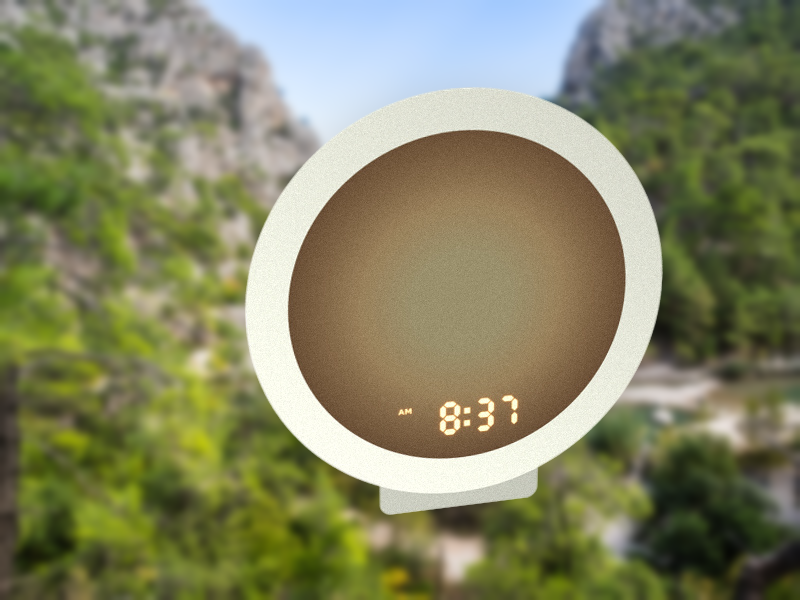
8:37
